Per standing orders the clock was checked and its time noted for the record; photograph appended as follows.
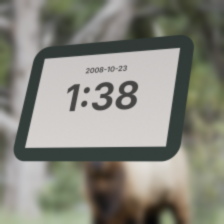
1:38
